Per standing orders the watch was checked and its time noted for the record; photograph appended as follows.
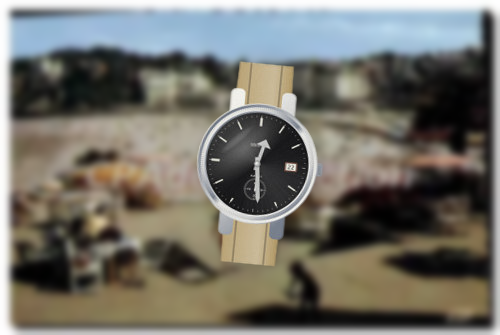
12:29
